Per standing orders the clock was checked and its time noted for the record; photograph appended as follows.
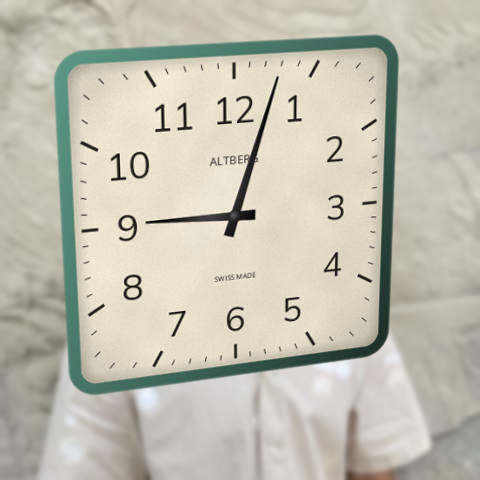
9:03
